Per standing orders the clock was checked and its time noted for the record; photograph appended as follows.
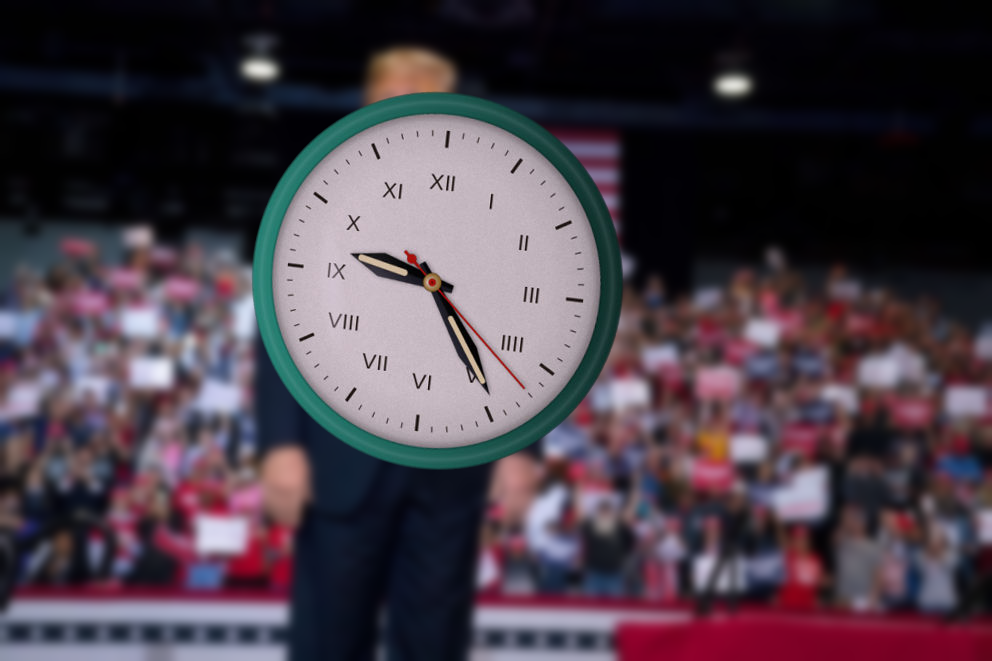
9:24:22
